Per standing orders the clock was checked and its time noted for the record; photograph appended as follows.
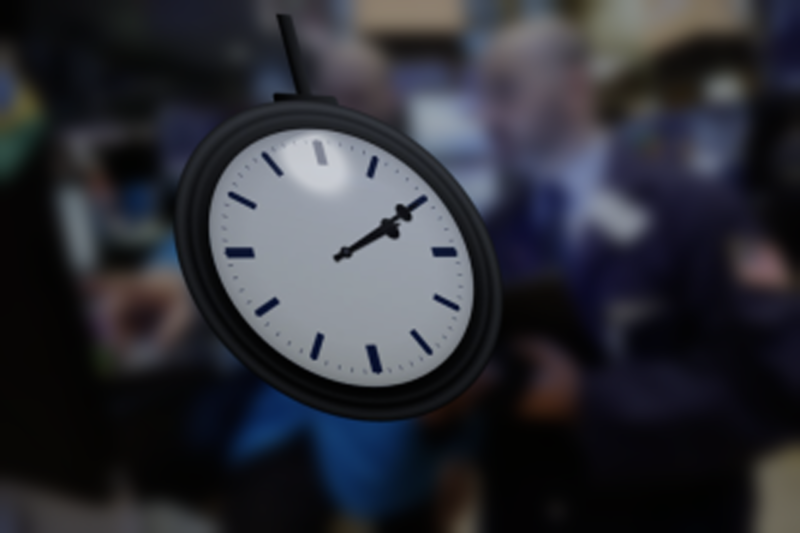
2:10
